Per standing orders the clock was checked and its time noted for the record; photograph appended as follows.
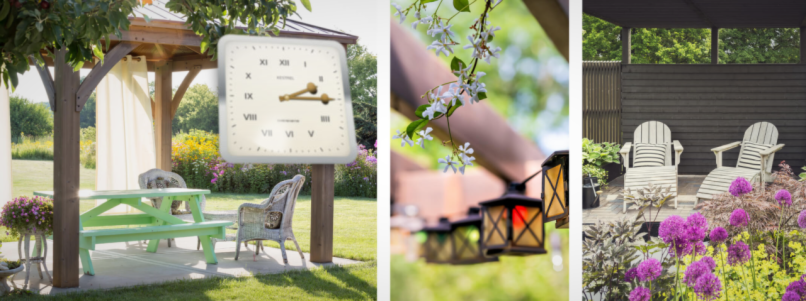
2:15
